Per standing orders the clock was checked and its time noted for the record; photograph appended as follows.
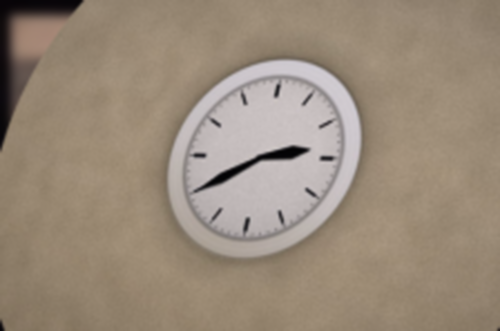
2:40
